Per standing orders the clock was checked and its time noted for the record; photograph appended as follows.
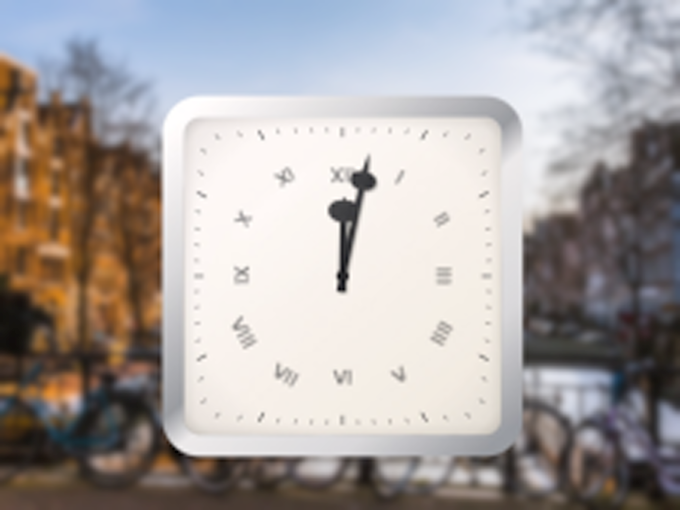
12:02
